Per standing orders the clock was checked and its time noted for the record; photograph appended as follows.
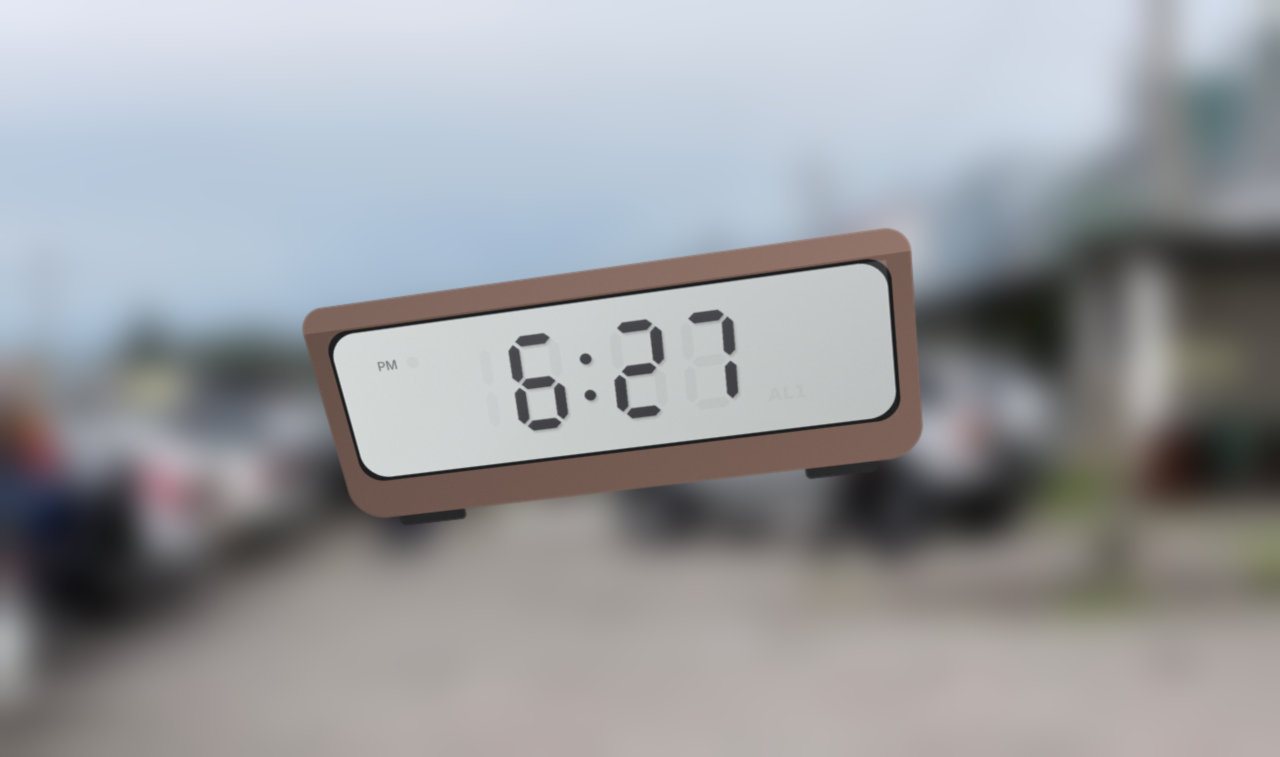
6:27
